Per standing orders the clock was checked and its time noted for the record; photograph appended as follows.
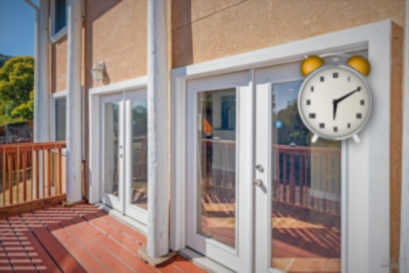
6:10
